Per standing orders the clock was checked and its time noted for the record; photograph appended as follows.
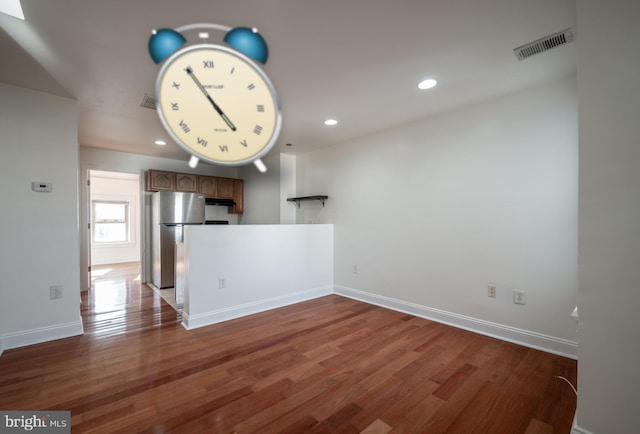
4:55
